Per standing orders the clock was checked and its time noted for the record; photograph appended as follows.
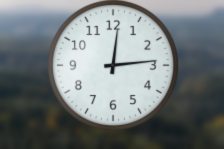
12:14
